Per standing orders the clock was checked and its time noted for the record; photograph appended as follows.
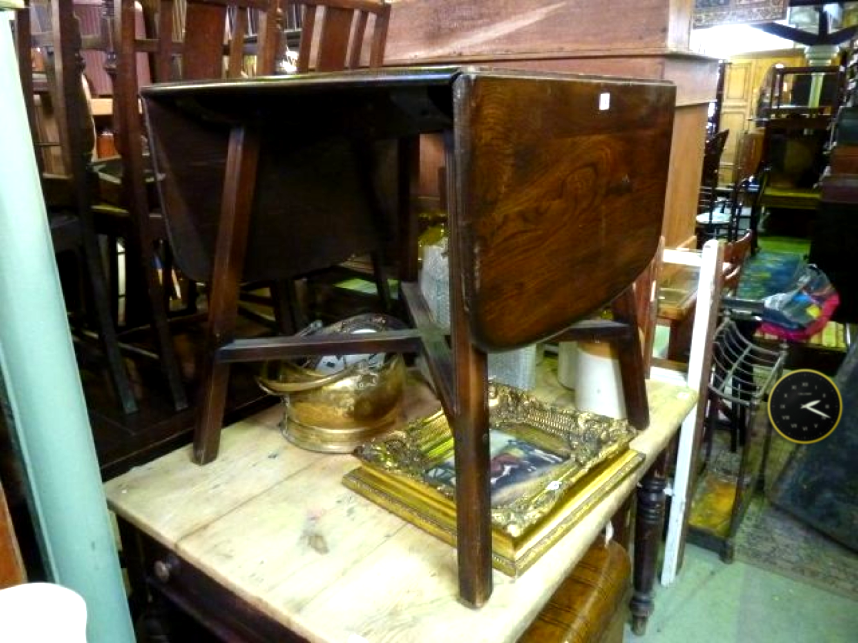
2:19
